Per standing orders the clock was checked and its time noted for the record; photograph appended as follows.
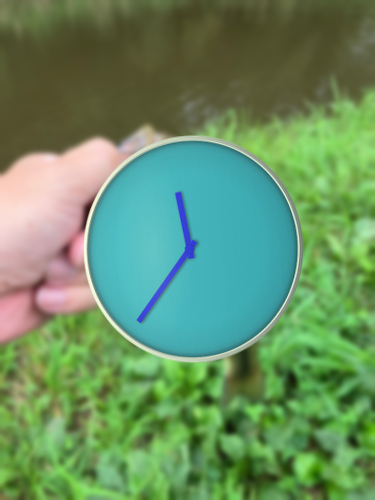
11:36
